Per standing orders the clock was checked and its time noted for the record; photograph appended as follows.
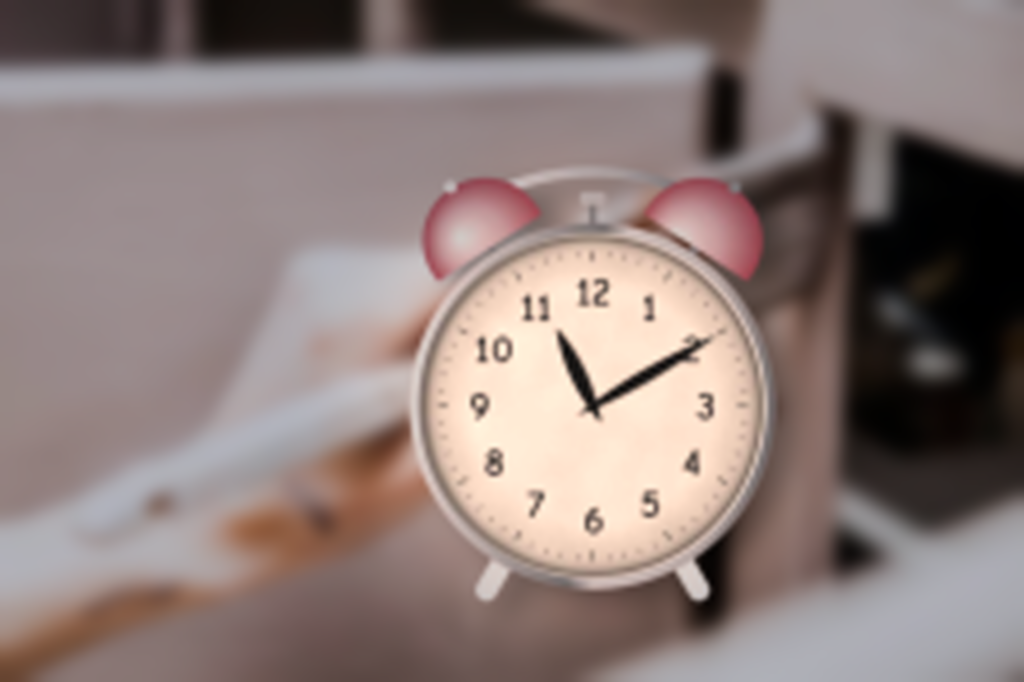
11:10
